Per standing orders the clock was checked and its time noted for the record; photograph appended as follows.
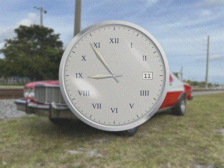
8:54
